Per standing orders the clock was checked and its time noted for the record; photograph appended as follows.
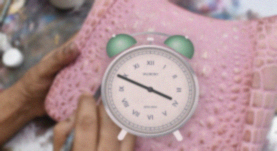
3:49
